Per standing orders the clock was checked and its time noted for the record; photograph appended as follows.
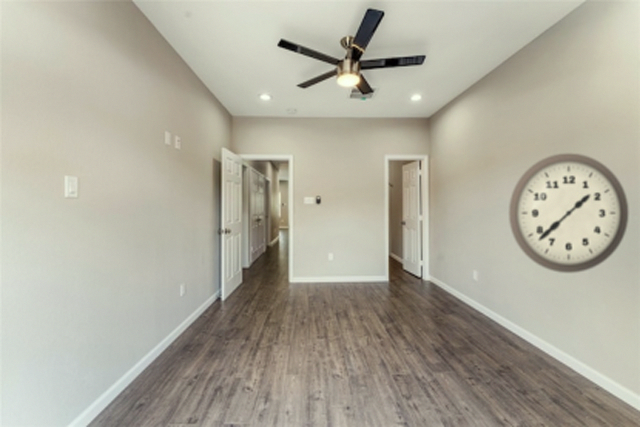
1:38
